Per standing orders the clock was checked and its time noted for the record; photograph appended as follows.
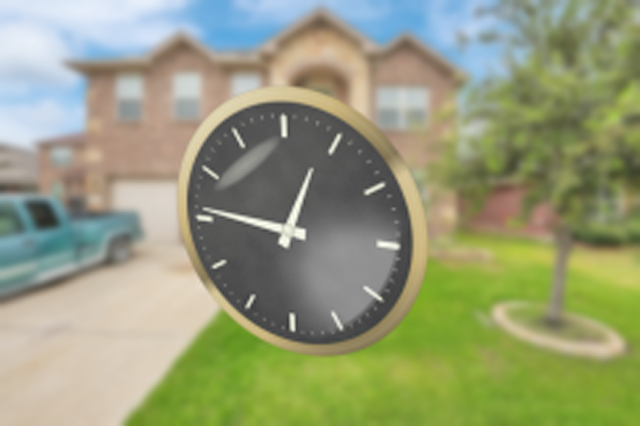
12:46
